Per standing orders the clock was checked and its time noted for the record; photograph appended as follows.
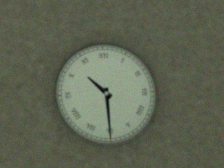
10:30
